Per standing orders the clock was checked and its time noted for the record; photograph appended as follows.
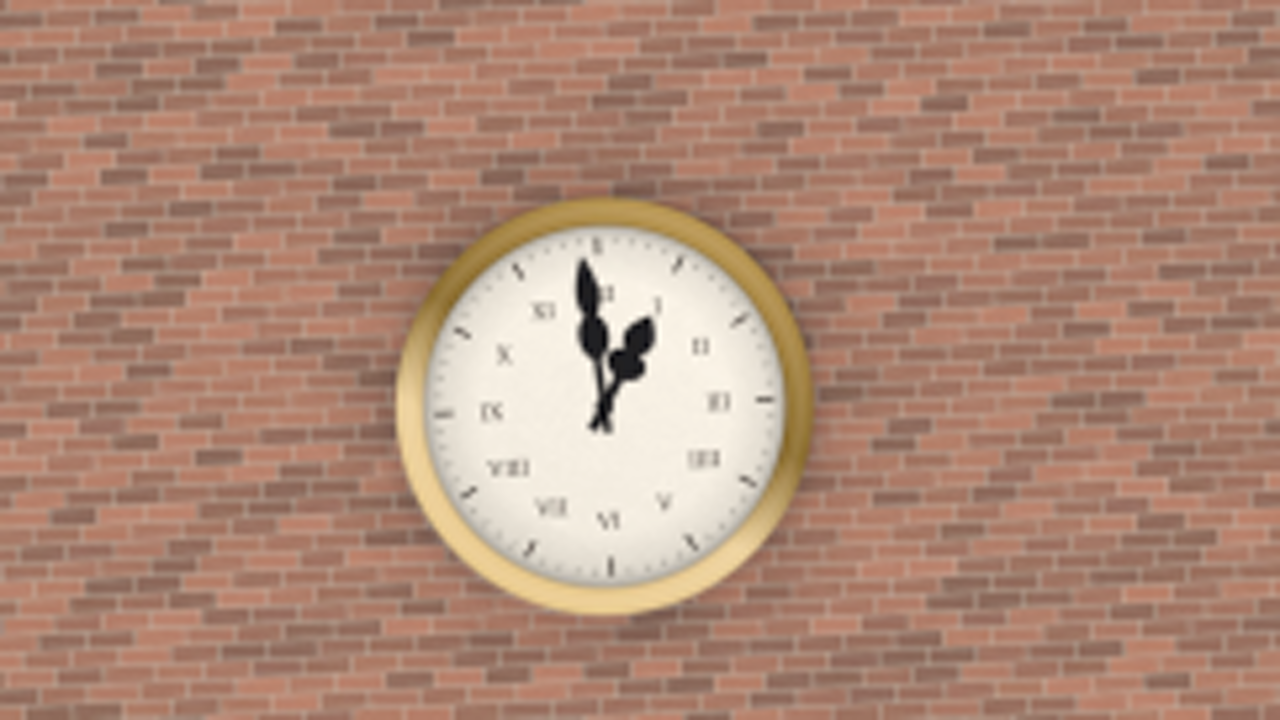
12:59
